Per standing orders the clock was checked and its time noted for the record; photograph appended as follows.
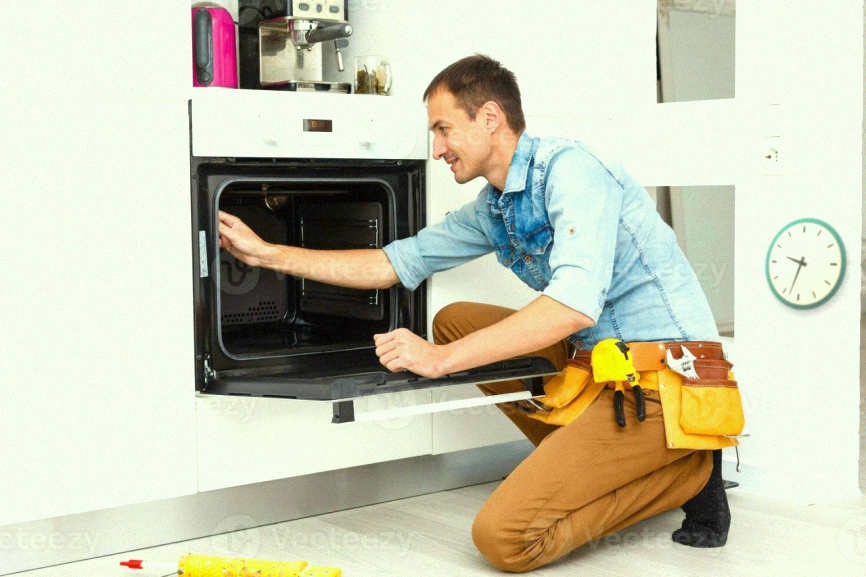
9:33
